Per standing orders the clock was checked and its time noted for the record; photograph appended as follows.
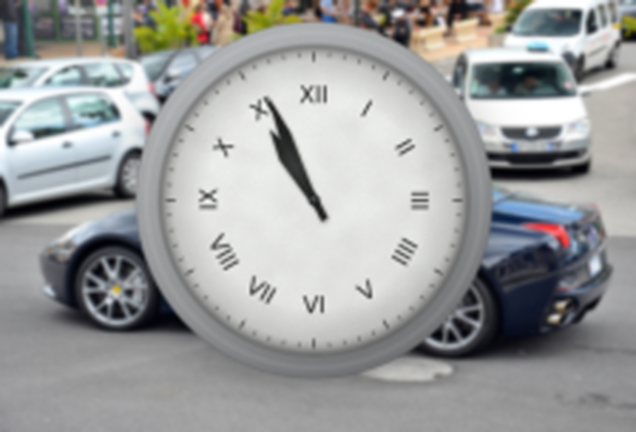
10:56
